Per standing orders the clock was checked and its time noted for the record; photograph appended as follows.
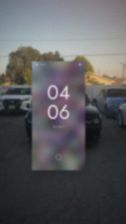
4:06
